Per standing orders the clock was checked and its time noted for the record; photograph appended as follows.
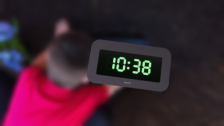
10:38
